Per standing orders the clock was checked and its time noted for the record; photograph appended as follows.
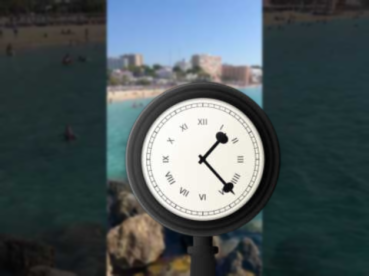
1:23
